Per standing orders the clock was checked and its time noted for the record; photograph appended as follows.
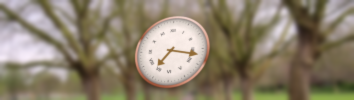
7:17
